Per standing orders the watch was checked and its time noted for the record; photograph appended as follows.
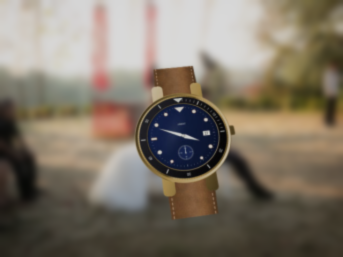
3:49
